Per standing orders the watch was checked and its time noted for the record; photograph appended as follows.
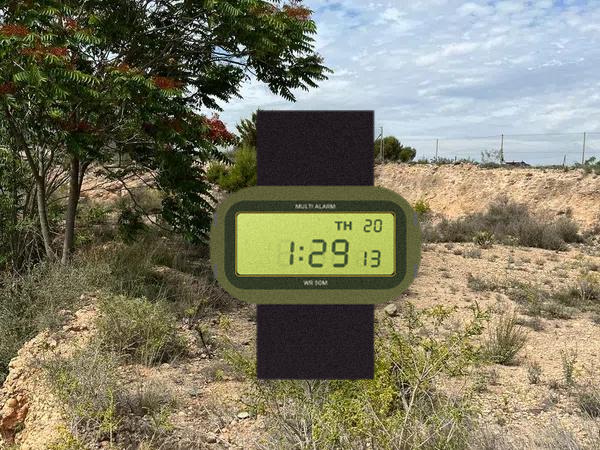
1:29:13
